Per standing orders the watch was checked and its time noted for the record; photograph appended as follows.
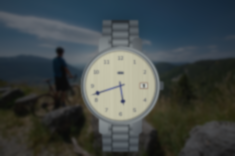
5:42
